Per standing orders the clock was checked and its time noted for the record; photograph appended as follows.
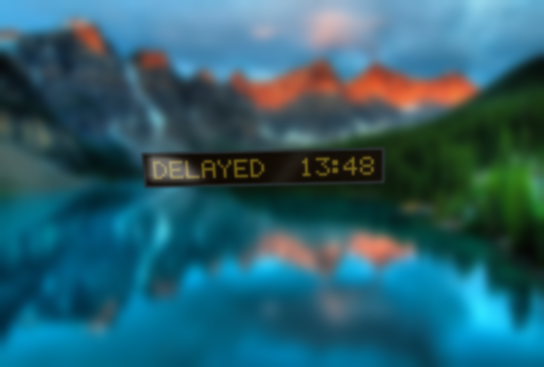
13:48
